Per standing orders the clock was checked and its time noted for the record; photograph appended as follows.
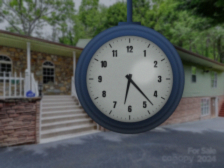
6:23
